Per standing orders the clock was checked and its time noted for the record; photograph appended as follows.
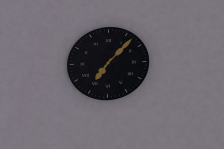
7:07
